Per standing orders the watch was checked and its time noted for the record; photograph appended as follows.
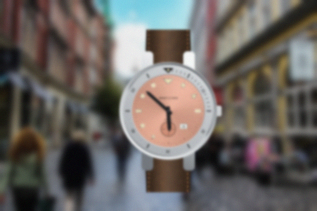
5:52
